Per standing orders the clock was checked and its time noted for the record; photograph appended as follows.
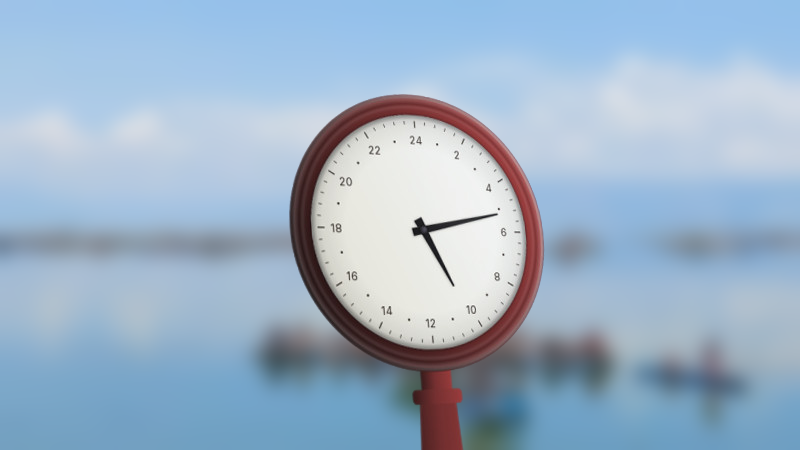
10:13
